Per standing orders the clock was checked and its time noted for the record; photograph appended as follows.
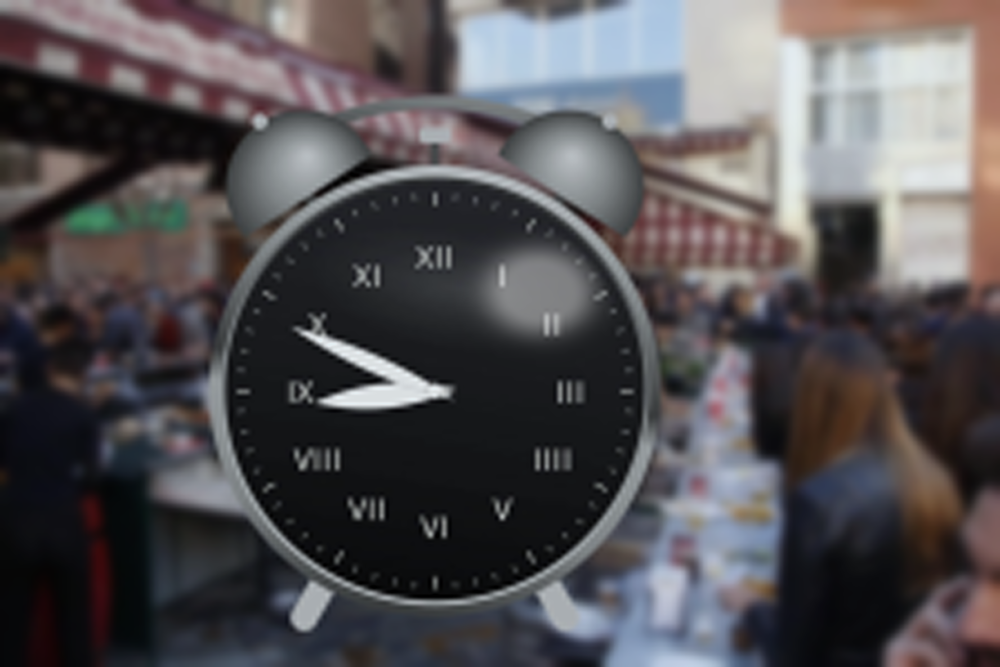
8:49
